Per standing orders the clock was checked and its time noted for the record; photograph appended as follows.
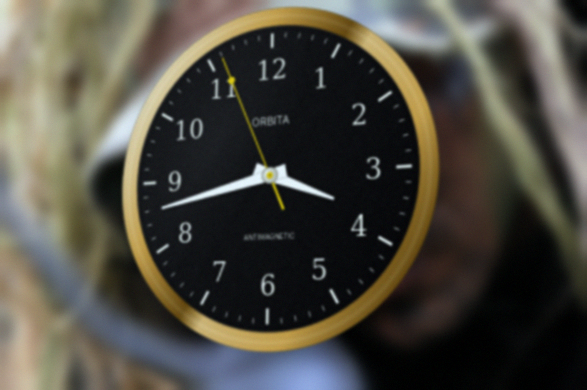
3:42:56
